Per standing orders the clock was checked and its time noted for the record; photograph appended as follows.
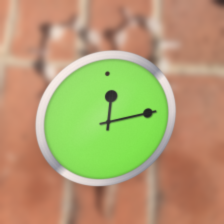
12:14
